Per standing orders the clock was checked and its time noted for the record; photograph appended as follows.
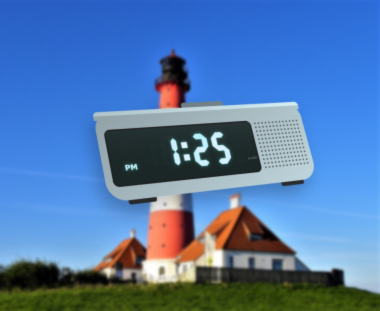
1:25
